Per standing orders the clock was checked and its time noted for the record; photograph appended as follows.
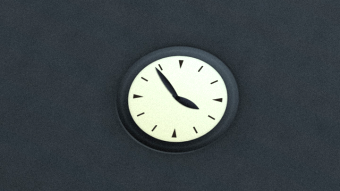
3:54
